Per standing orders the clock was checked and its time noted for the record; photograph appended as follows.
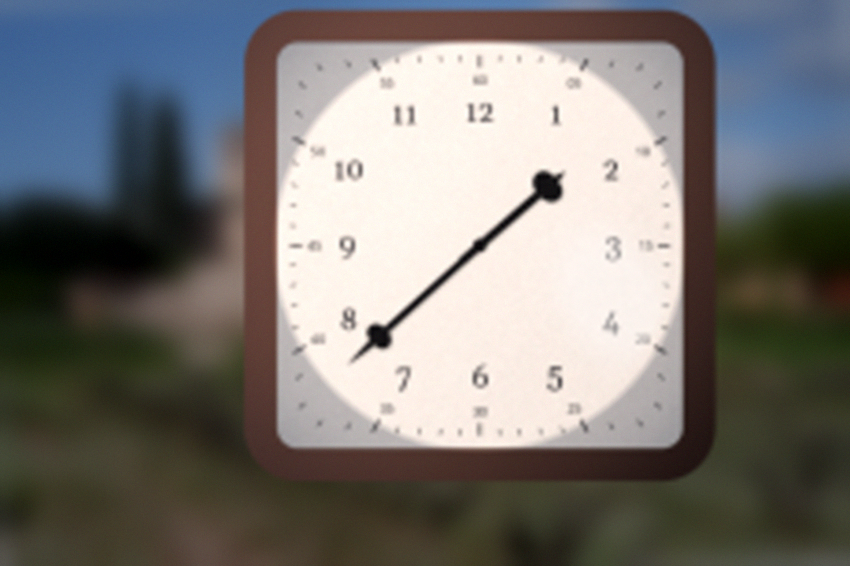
1:38
